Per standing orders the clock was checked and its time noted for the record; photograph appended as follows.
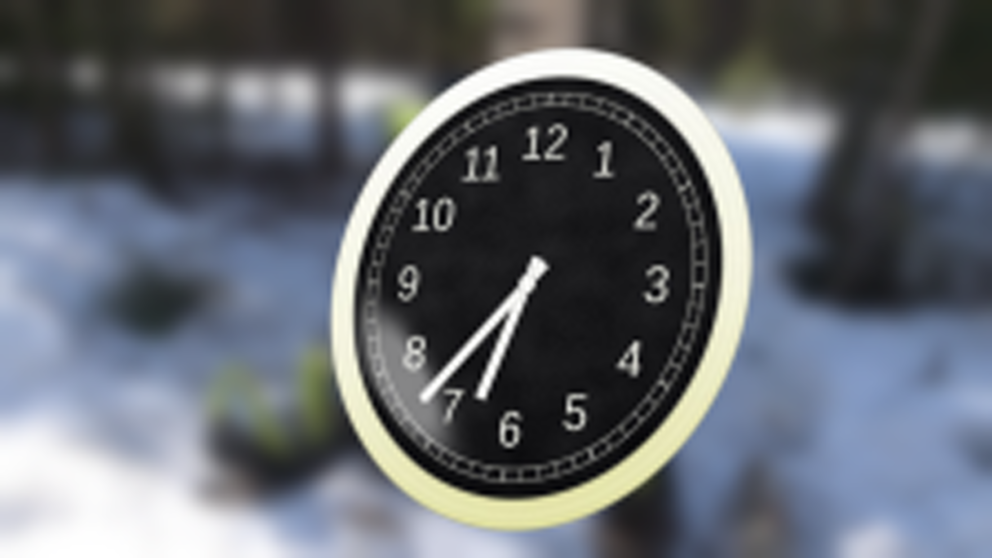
6:37
